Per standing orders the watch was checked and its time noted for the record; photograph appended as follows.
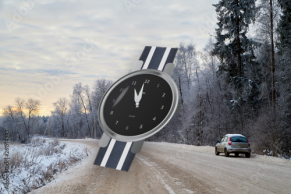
10:59
